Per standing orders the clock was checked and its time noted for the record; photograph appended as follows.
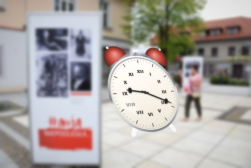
9:19
